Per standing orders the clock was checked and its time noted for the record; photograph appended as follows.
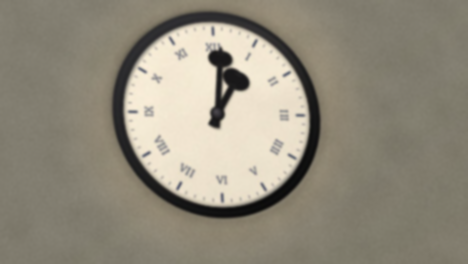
1:01
